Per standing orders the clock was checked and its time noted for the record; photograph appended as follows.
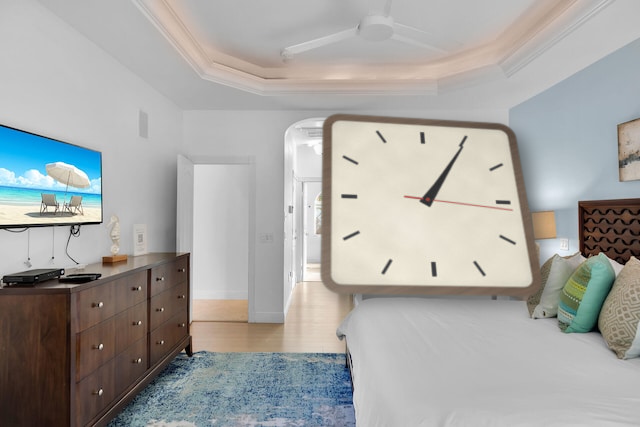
1:05:16
